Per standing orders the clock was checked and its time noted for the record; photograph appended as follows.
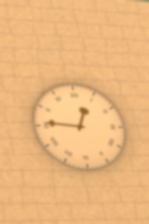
12:46
